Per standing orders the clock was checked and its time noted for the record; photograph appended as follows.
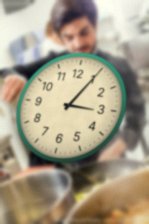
3:05
